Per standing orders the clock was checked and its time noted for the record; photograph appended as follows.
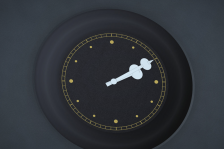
2:10
